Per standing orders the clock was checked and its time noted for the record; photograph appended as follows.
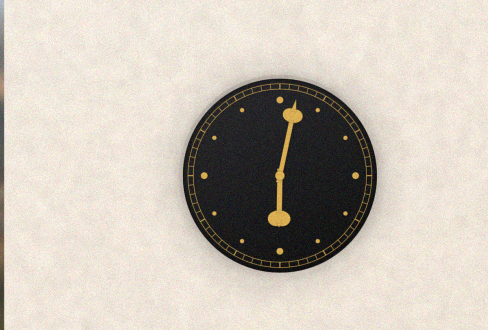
6:02
